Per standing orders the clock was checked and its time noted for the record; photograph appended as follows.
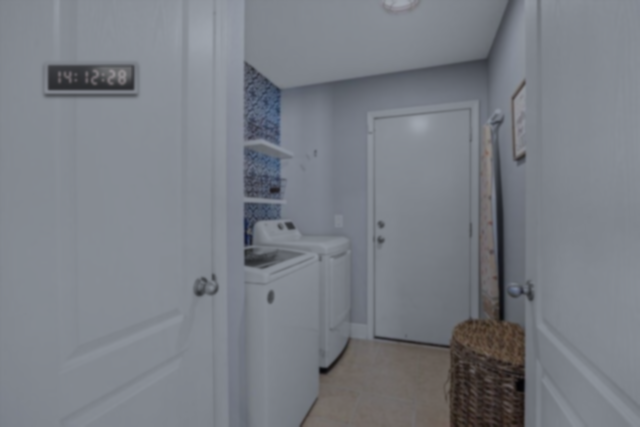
14:12:28
